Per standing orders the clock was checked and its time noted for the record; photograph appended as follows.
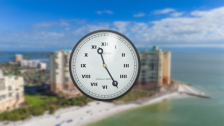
11:25
